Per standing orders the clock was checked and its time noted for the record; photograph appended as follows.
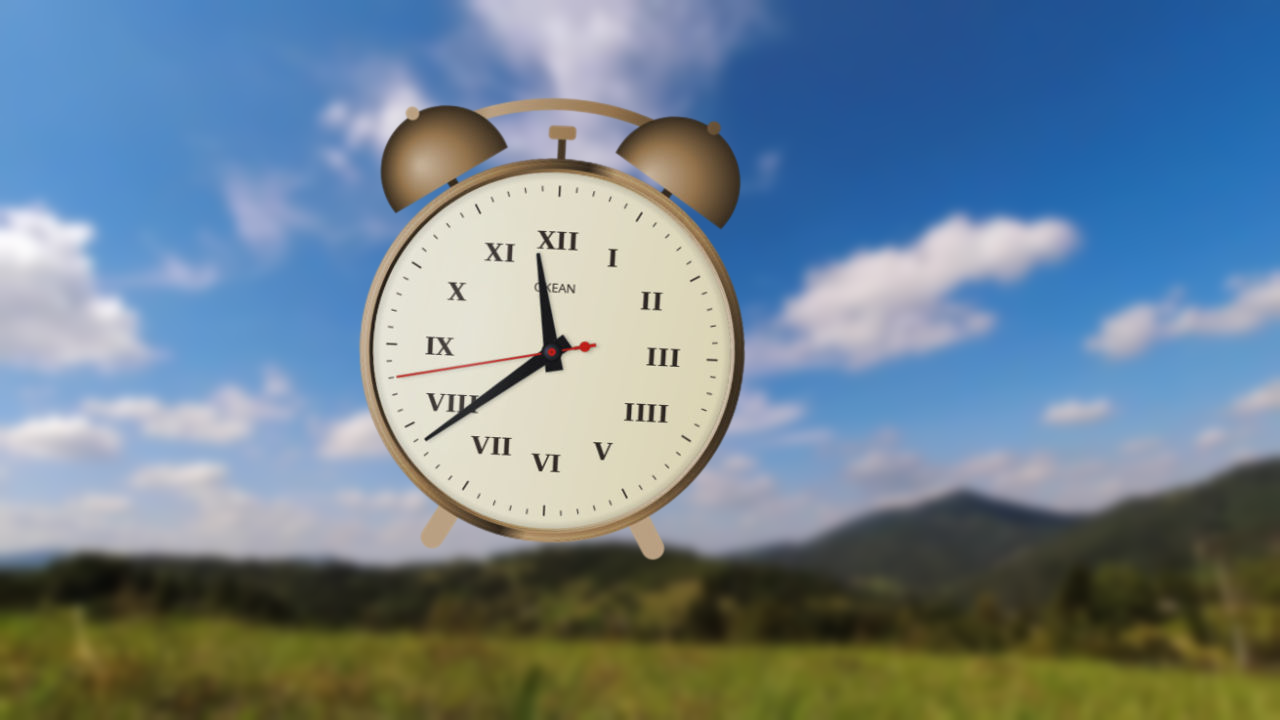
11:38:43
